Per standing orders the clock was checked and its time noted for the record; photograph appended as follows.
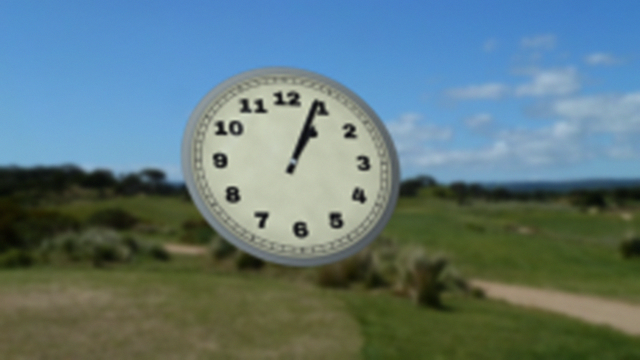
1:04
